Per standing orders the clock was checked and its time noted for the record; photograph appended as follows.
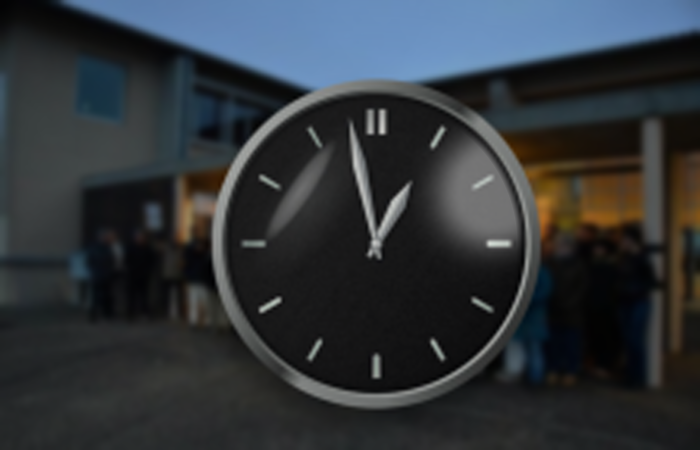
12:58
